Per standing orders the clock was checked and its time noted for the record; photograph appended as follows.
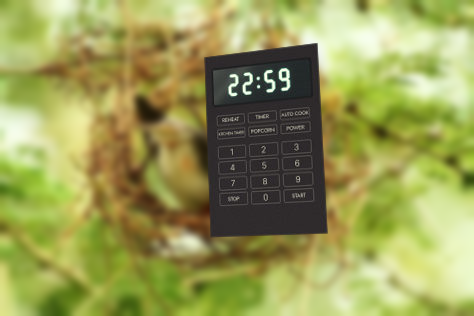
22:59
